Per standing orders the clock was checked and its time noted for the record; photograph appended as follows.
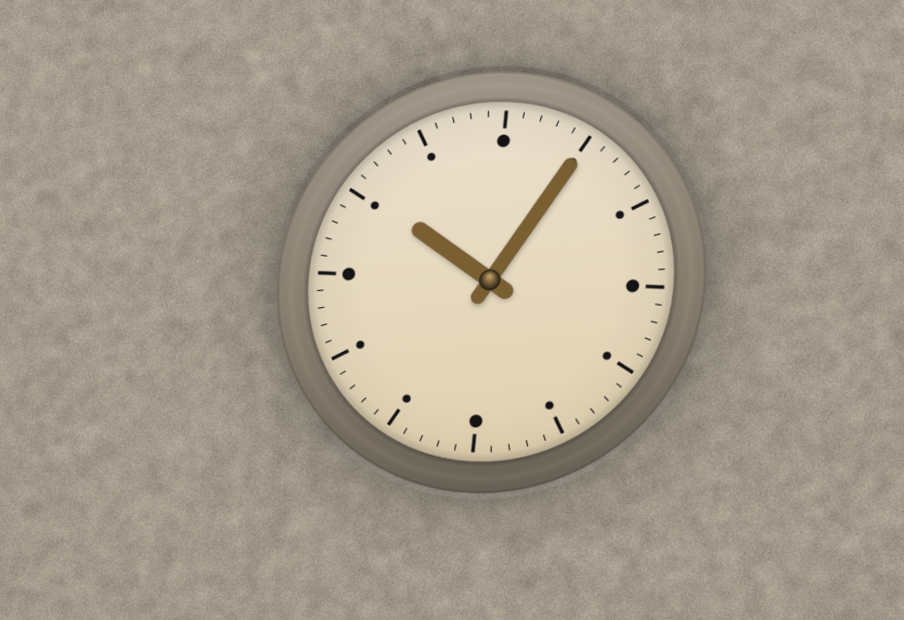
10:05
